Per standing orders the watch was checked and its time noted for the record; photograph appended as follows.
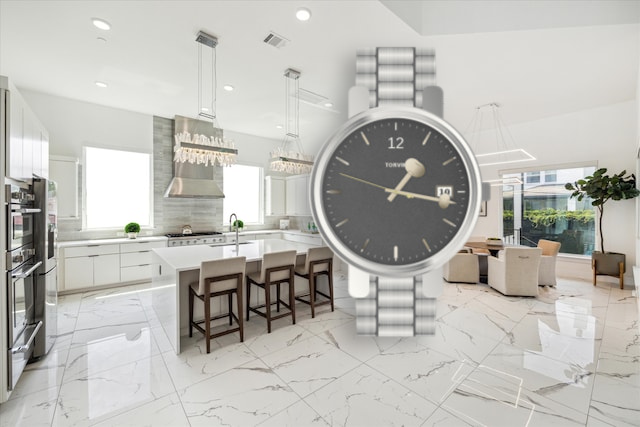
1:16:48
